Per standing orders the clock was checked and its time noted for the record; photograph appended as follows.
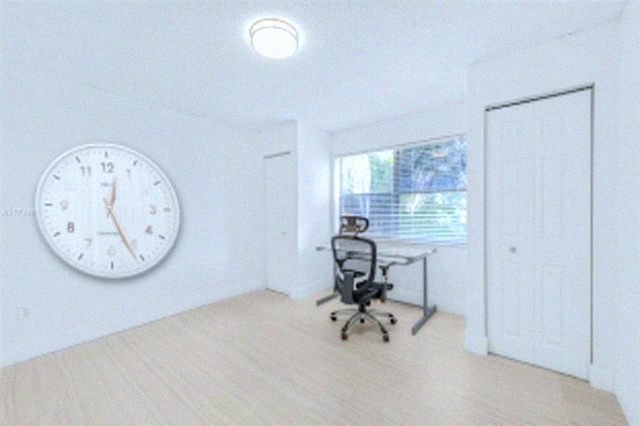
12:26
